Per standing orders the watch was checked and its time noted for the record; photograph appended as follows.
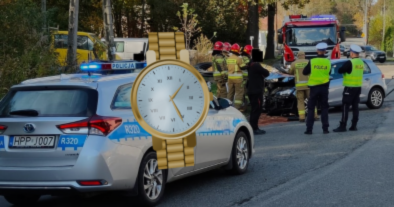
1:26
